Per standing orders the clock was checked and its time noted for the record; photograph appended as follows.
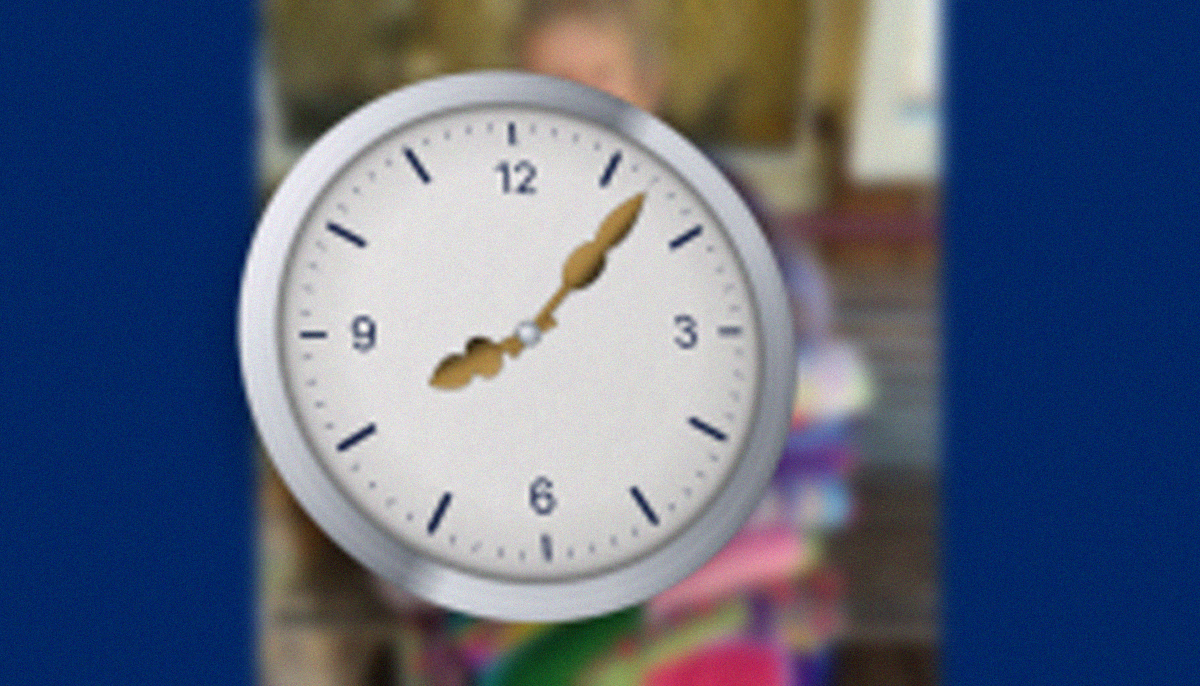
8:07
